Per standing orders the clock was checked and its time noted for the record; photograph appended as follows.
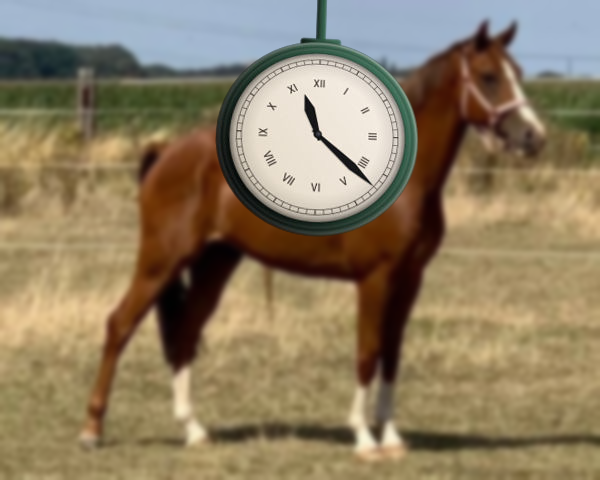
11:22
